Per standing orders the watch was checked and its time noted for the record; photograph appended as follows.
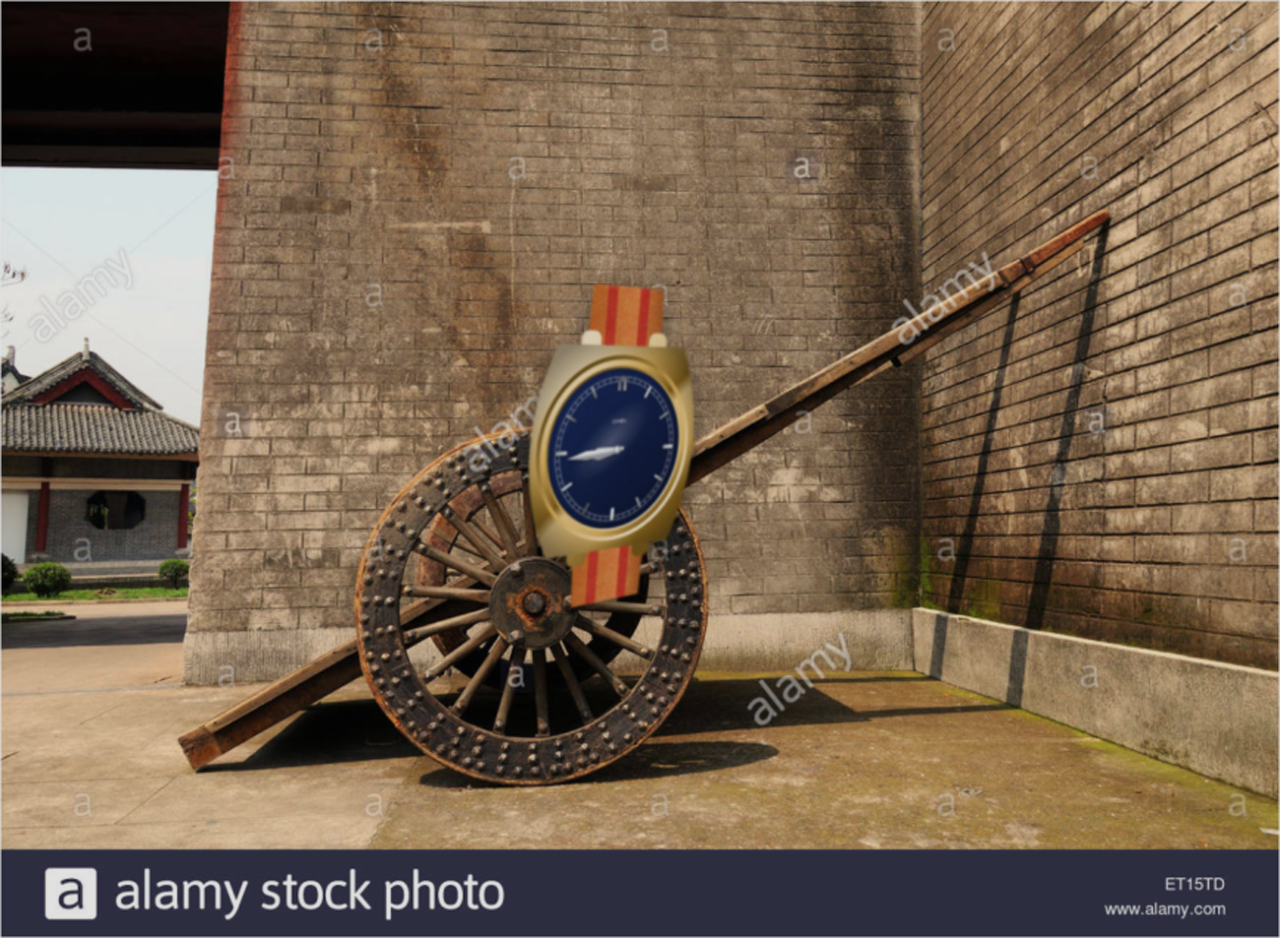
8:44
